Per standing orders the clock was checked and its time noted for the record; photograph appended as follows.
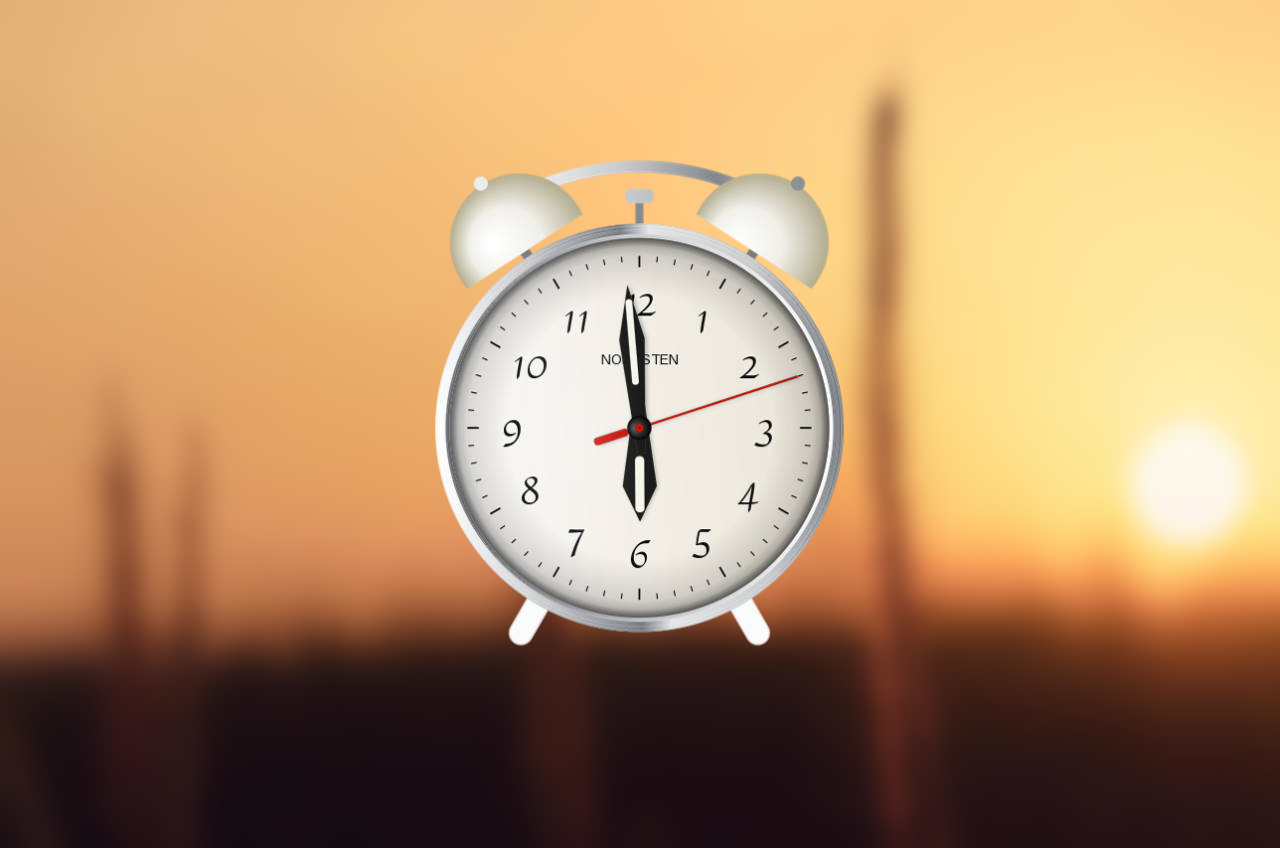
5:59:12
